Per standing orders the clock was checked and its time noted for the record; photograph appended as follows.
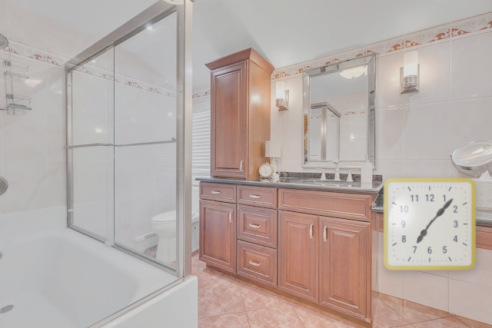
7:07
